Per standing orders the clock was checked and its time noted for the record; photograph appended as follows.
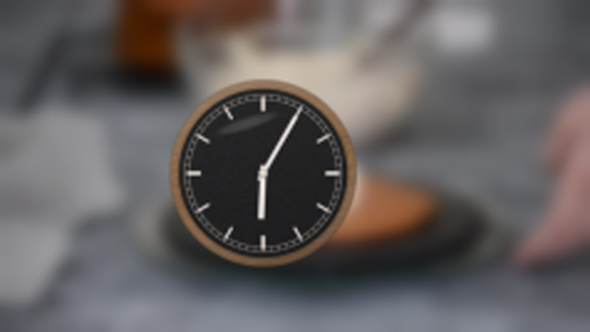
6:05
